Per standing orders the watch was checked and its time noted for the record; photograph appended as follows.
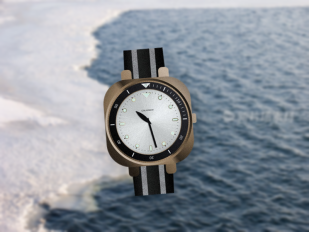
10:28
